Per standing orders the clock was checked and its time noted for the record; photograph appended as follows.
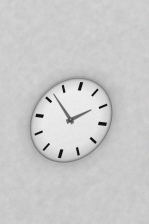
1:52
